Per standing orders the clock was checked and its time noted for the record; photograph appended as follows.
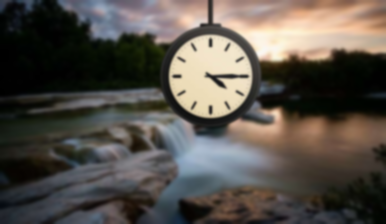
4:15
